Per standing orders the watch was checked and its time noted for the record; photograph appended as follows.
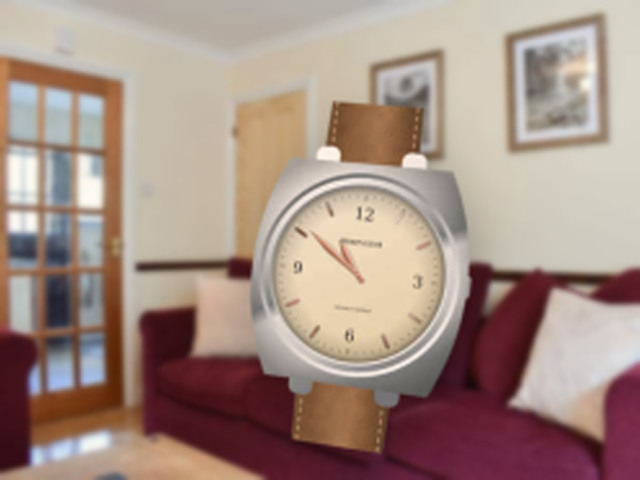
10:51
